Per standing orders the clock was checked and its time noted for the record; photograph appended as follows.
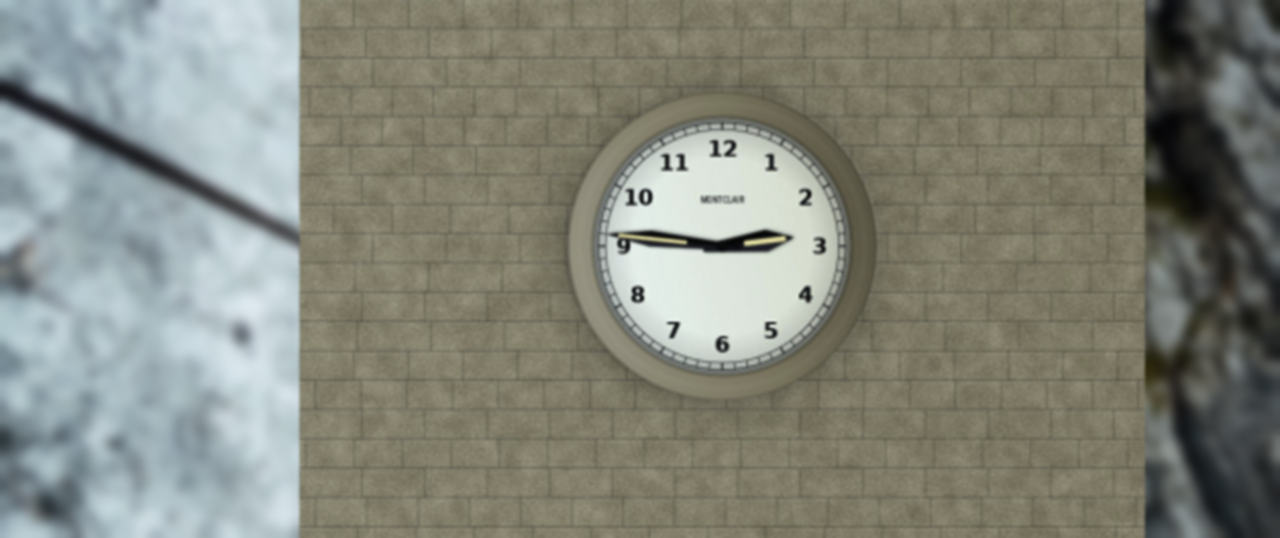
2:46
